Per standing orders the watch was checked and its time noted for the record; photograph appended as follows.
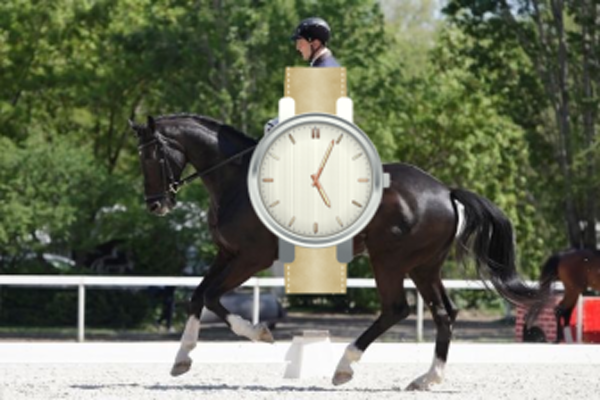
5:04
